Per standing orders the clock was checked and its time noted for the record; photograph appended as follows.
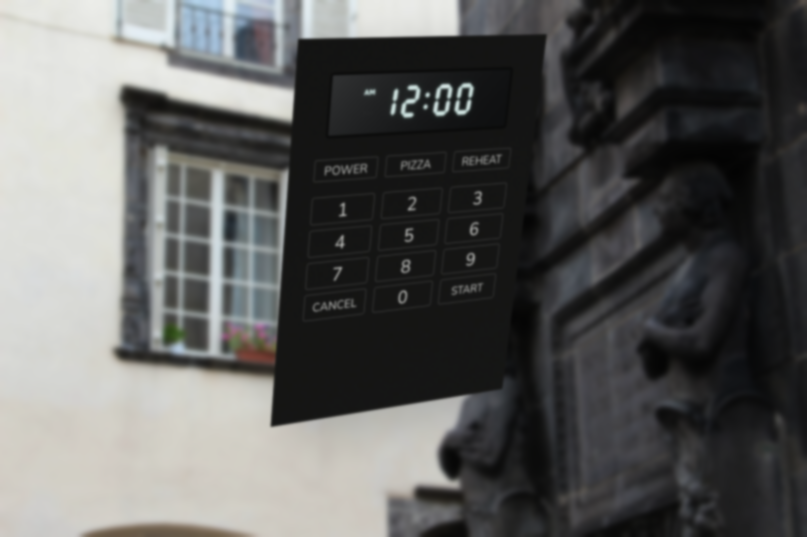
12:00
